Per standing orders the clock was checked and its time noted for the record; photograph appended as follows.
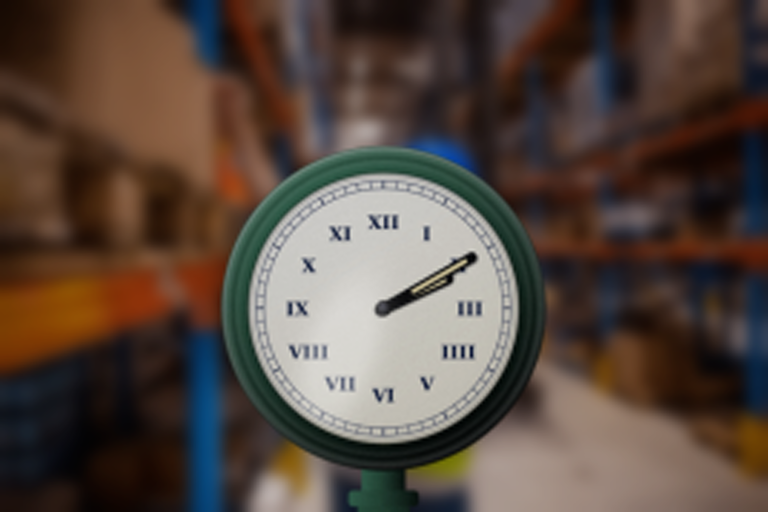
2:10
